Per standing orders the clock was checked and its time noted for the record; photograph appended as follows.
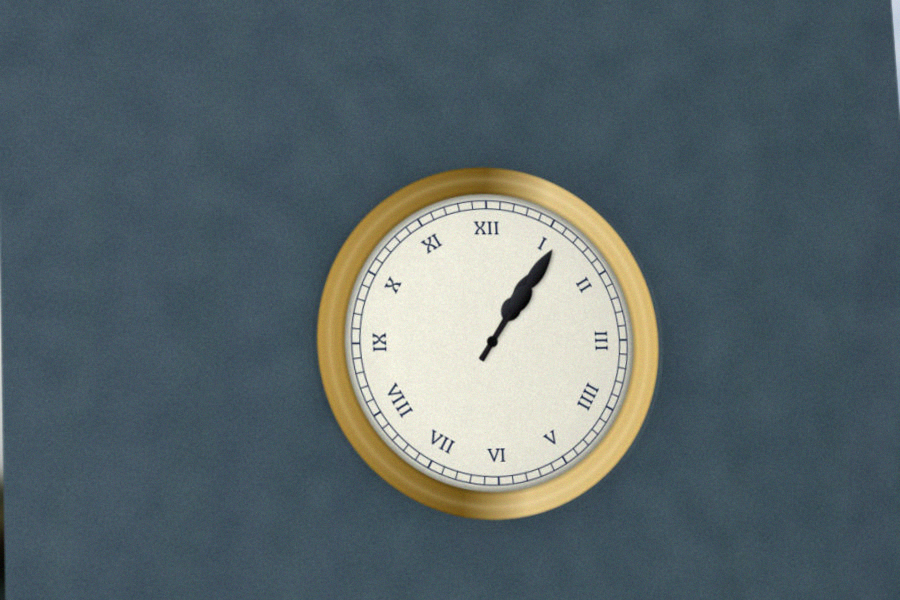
1:06
